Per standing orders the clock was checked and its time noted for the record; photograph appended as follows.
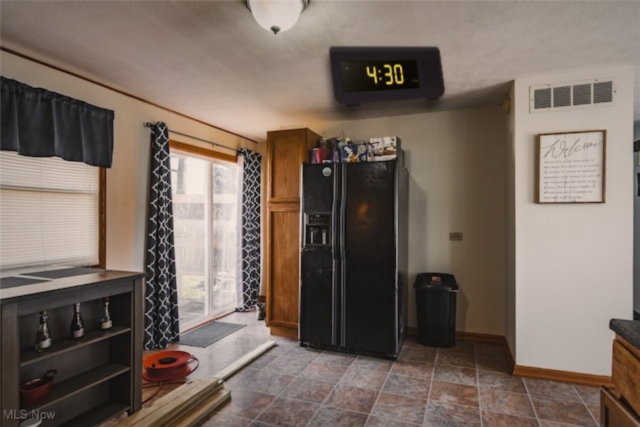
4:30
